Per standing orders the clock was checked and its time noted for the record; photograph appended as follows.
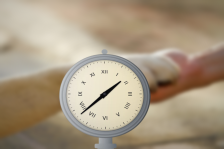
1:38
